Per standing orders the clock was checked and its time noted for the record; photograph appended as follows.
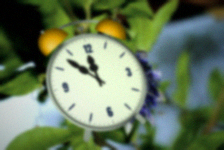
11:53
